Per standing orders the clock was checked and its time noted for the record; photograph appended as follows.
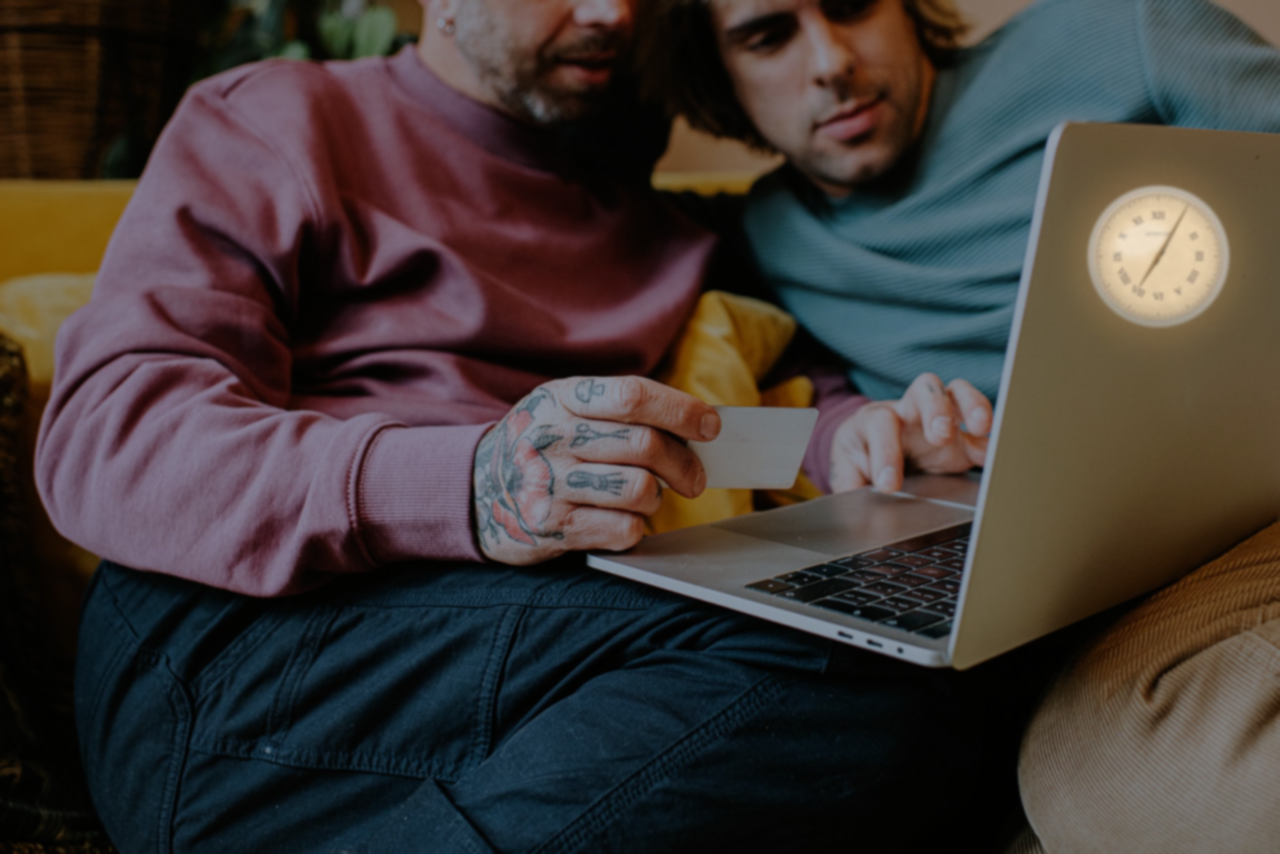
7:05
